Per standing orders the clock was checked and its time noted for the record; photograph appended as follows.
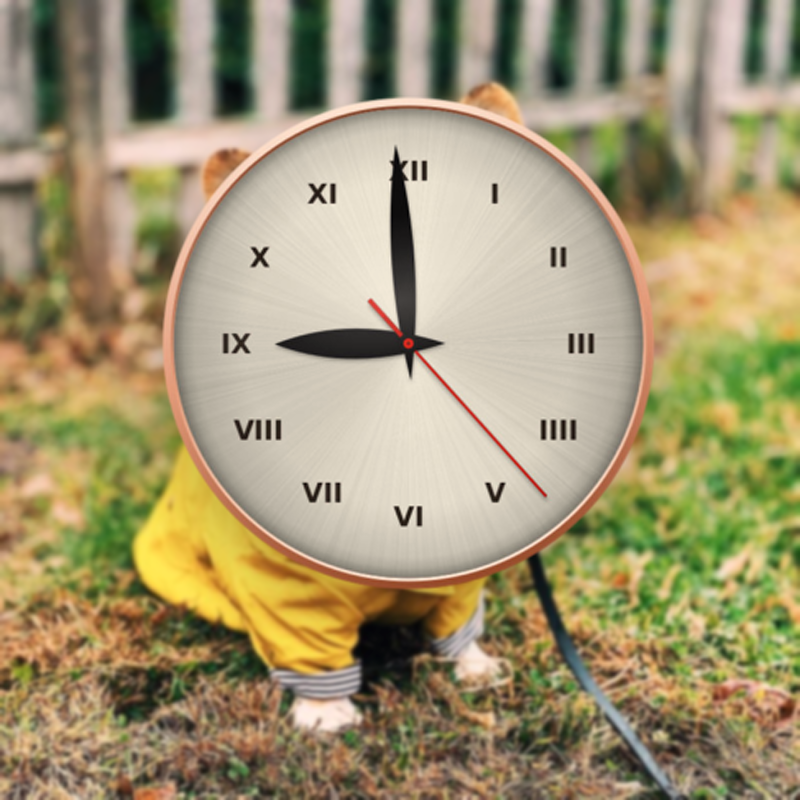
8:59:23
